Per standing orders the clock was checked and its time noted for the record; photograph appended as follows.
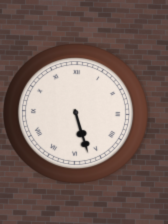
5:27
